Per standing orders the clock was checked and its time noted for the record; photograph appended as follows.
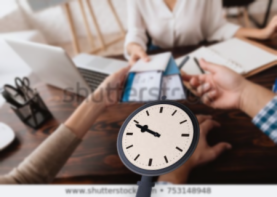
9:49
